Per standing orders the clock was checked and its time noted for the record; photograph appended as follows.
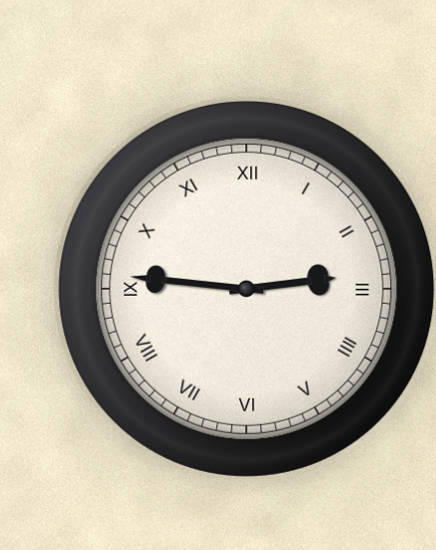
2:46
